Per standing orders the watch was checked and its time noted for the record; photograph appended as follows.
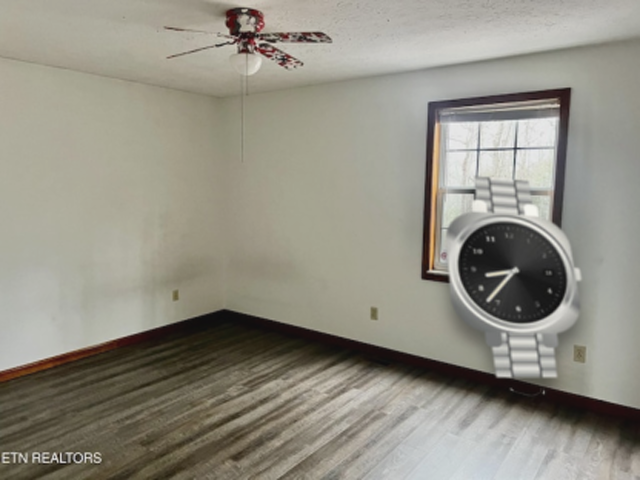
8:37
